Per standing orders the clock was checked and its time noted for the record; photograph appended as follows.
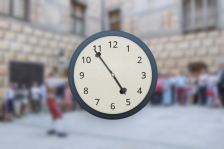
4:54
